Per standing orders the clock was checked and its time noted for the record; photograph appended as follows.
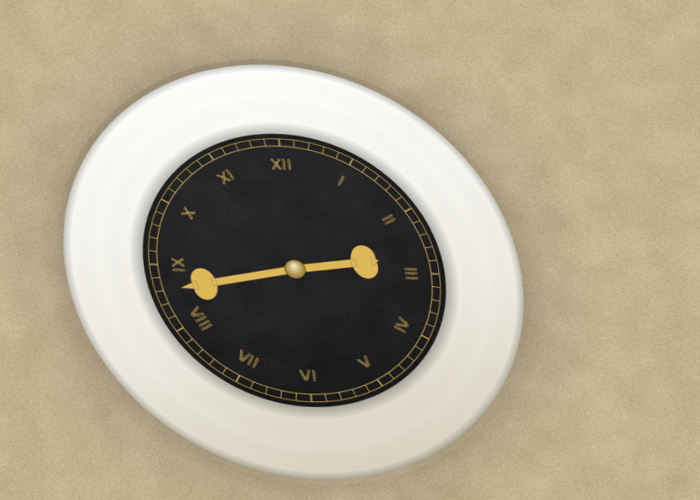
2:43
